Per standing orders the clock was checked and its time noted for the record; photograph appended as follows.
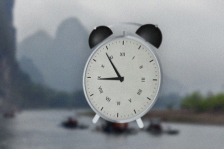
8:54
